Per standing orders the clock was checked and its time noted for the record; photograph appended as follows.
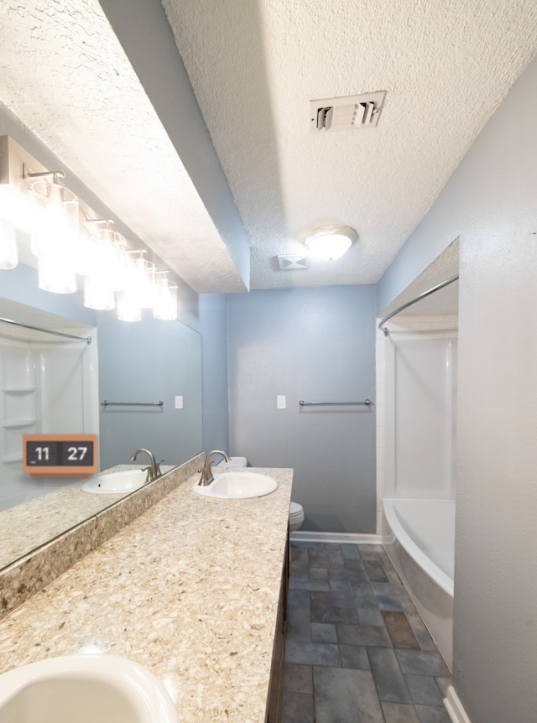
11:27
